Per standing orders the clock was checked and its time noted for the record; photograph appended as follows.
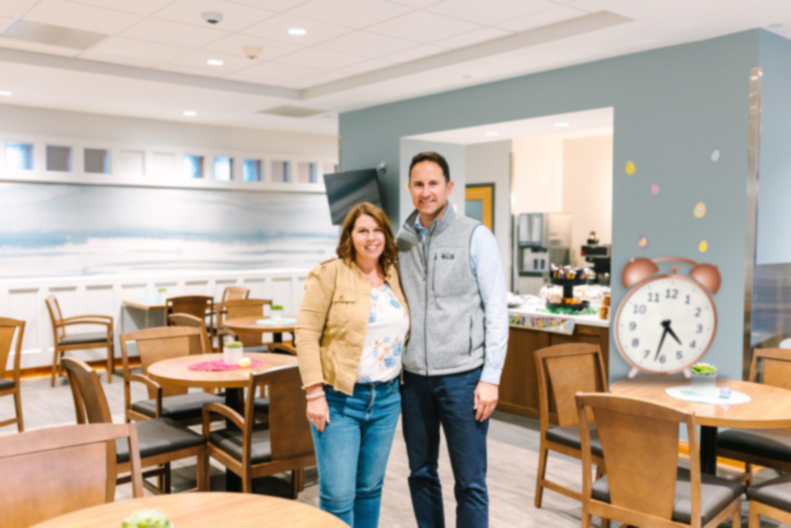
4:32
